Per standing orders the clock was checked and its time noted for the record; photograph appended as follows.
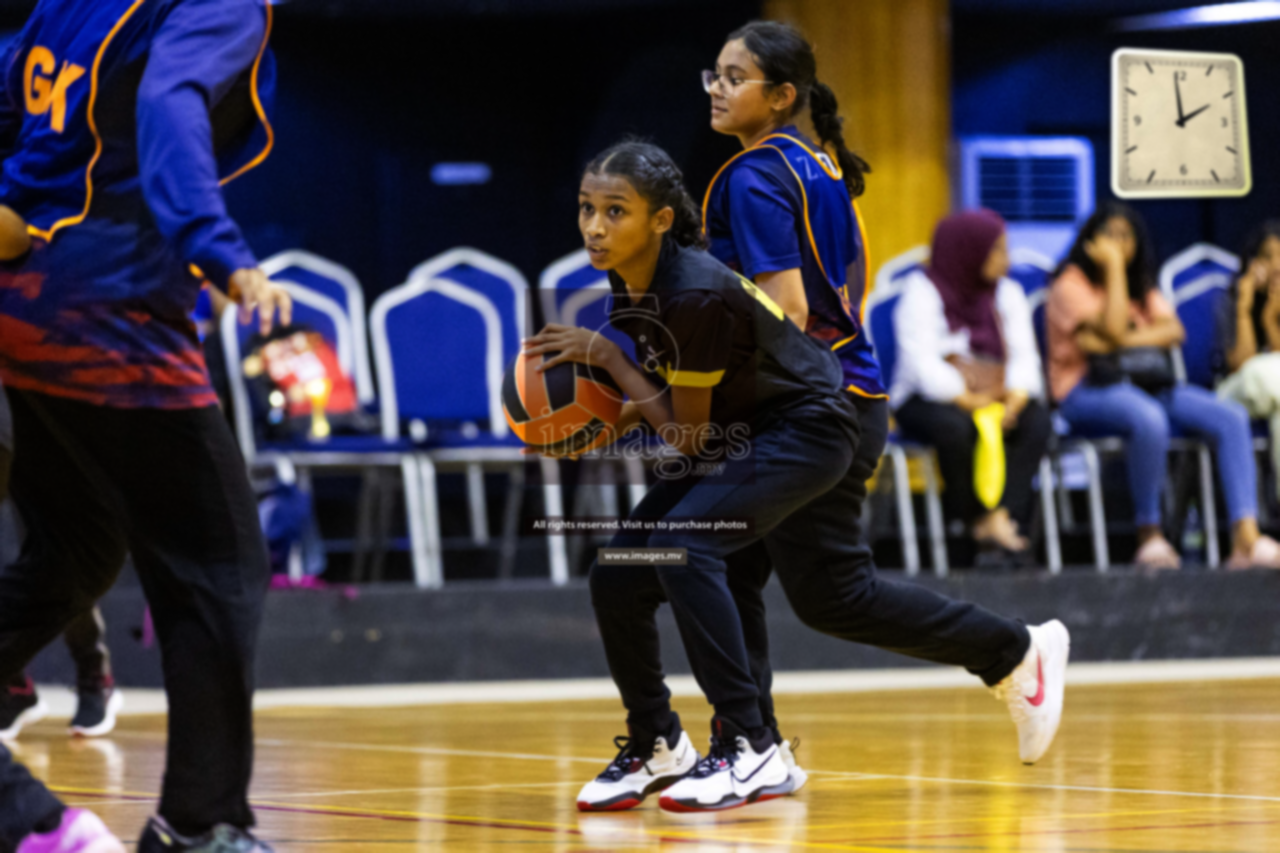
1:59
